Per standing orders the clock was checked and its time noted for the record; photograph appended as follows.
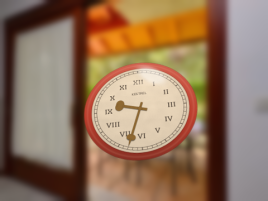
9:33
